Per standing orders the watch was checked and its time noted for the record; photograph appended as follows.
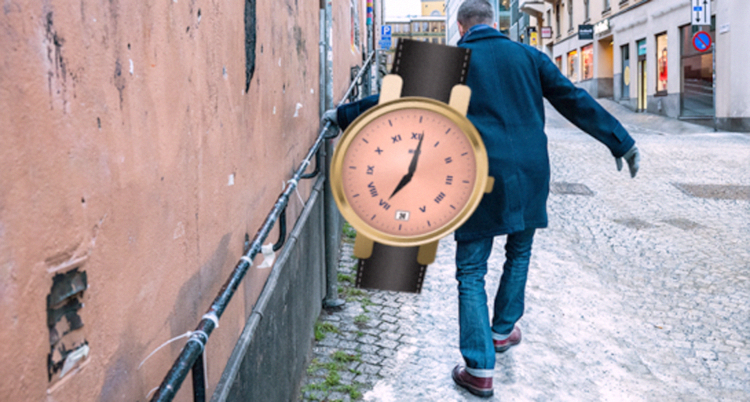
7:01
